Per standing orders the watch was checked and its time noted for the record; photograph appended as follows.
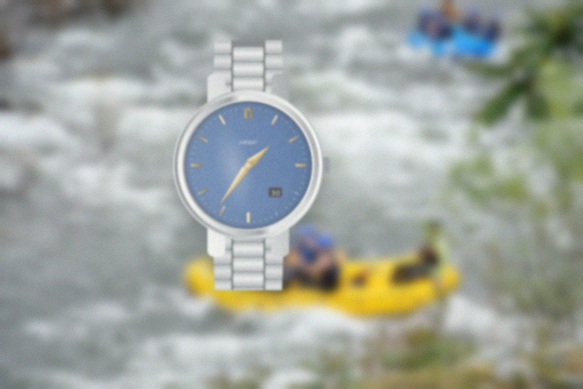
1:36
